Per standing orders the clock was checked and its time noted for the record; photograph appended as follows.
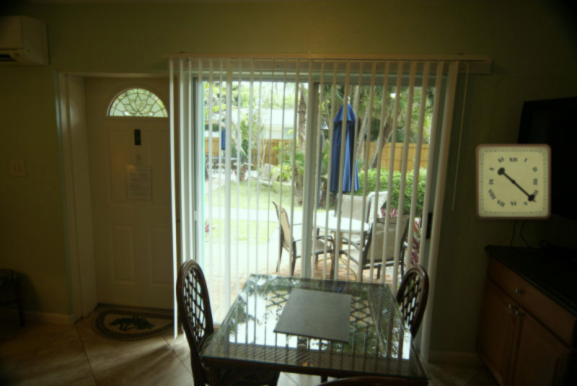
10:22
